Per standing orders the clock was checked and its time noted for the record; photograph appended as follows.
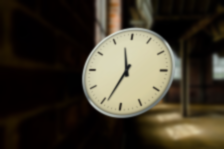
11:34
